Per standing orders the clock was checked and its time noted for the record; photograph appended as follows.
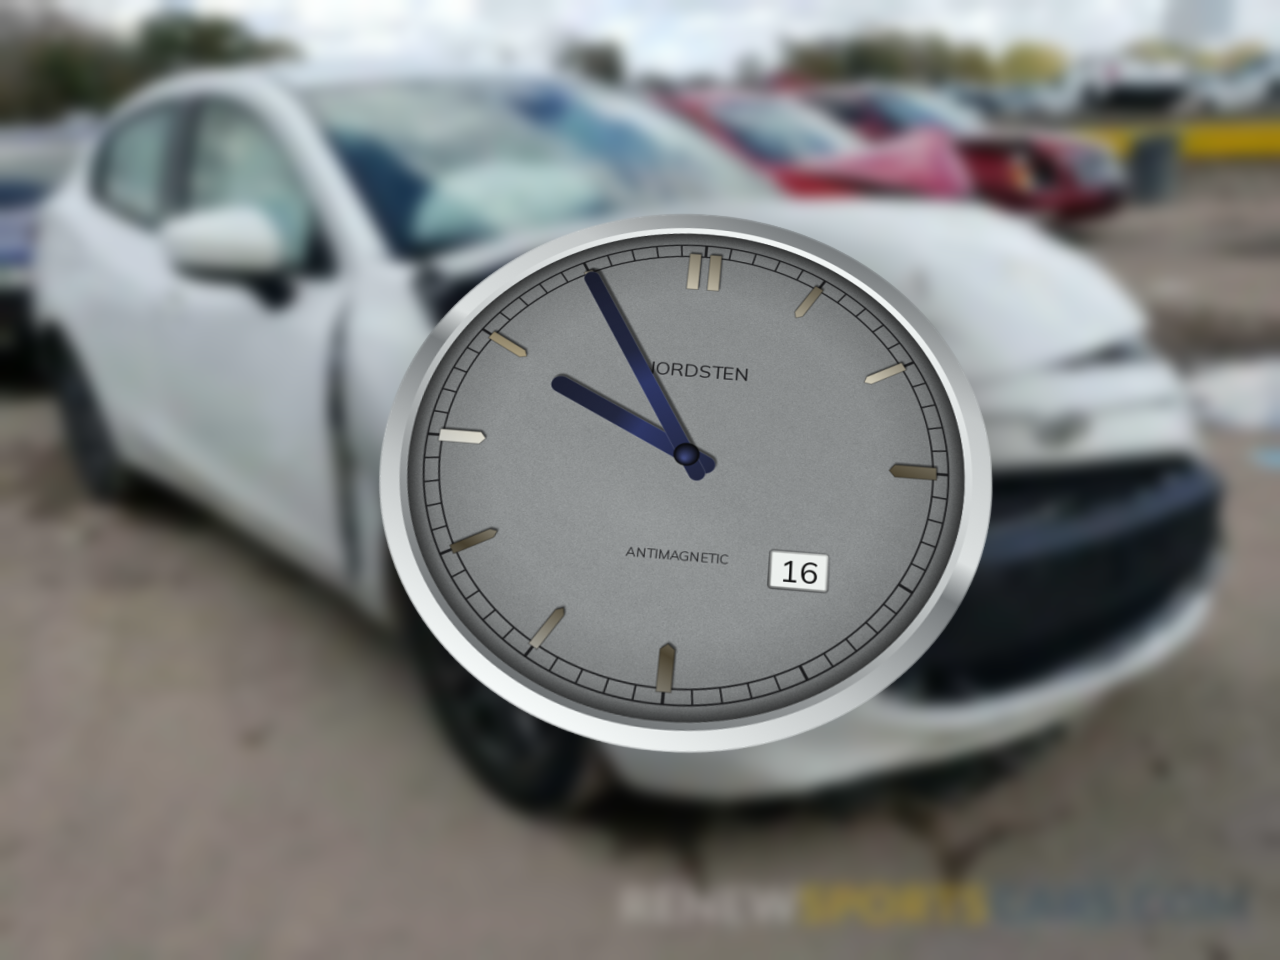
9:55
